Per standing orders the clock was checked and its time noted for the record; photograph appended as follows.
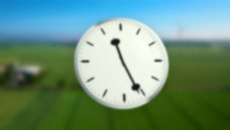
11:26
